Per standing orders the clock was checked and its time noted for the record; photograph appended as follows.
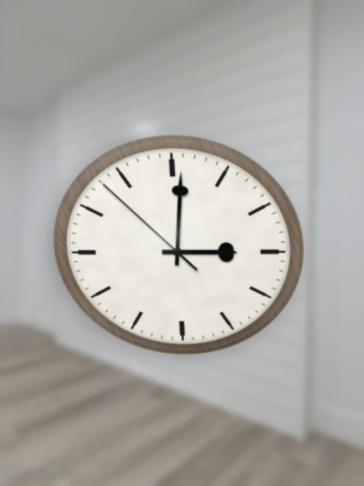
3:00:53
